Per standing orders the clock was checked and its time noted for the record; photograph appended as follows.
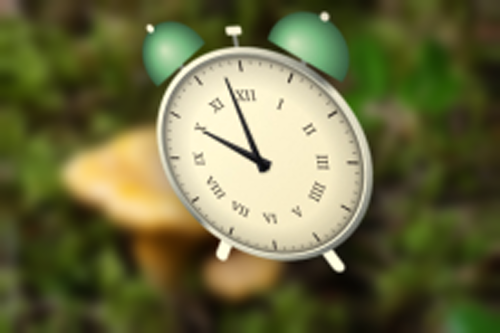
9:58
